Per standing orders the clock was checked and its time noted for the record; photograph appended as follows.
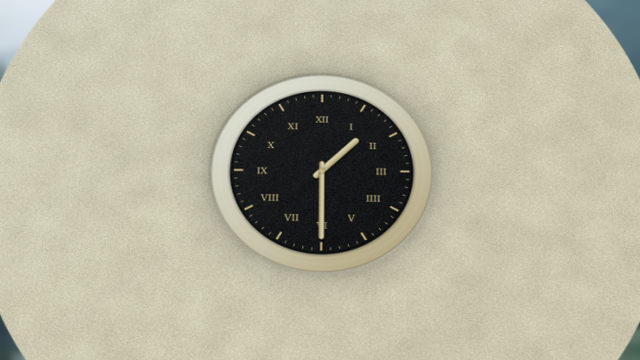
1:30
